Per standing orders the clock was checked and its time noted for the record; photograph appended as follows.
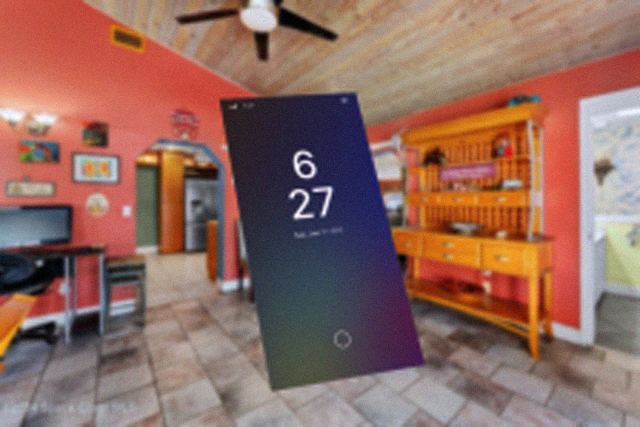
6:27
